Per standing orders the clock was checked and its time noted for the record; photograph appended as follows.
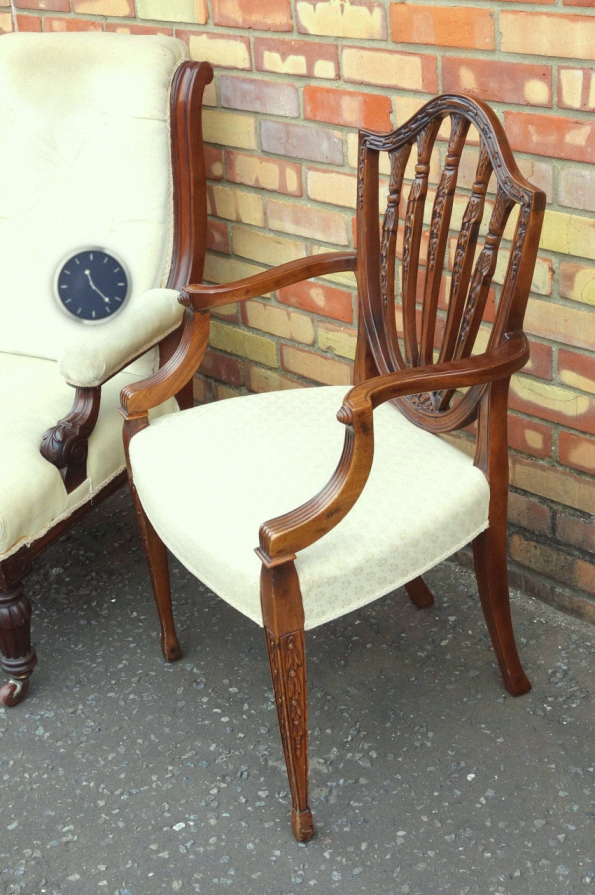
11:23
